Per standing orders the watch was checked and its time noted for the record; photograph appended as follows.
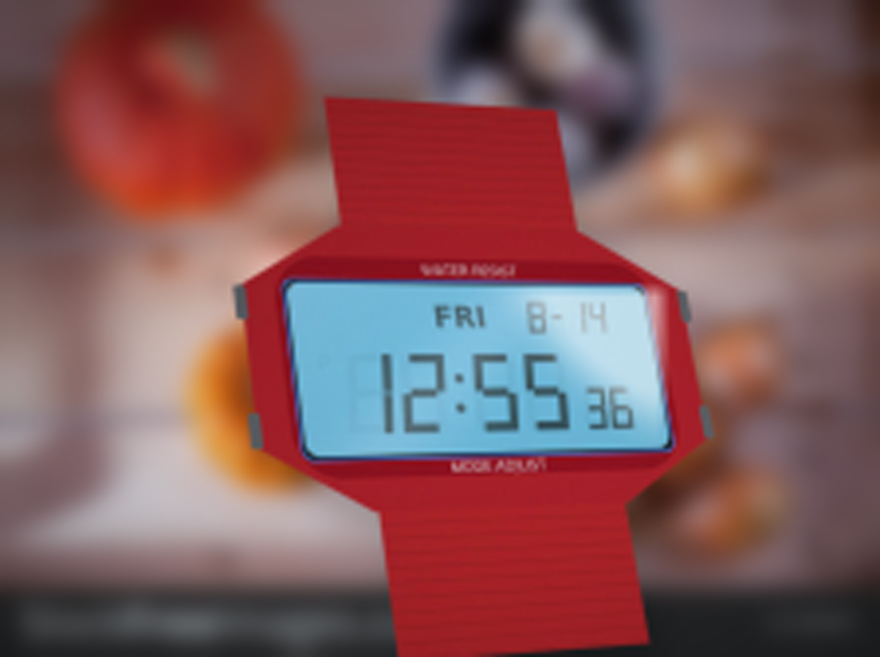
12:55:36
